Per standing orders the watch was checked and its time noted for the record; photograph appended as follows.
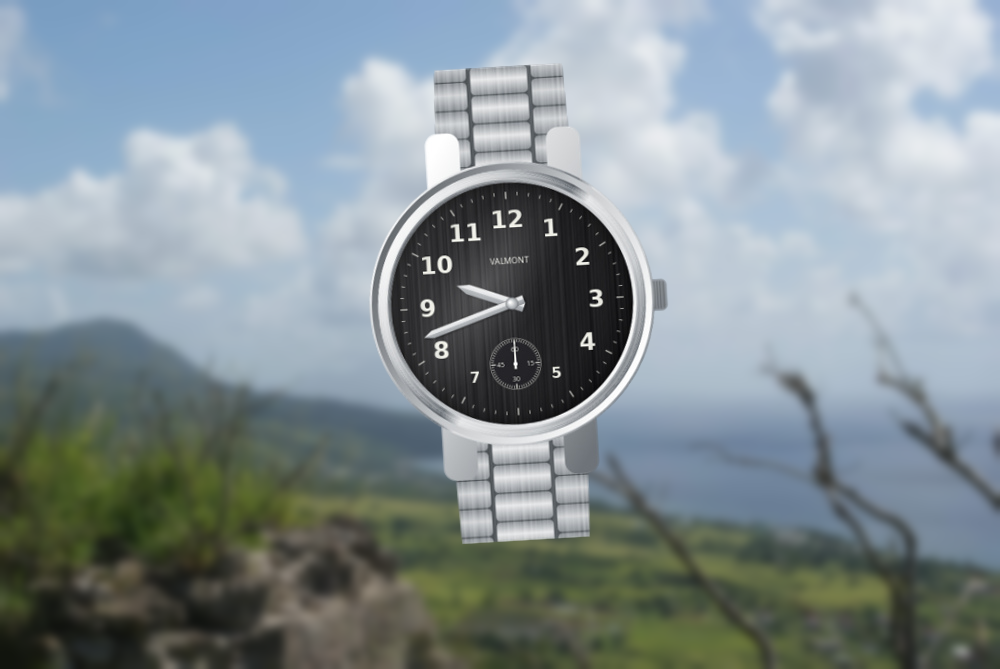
9:42
